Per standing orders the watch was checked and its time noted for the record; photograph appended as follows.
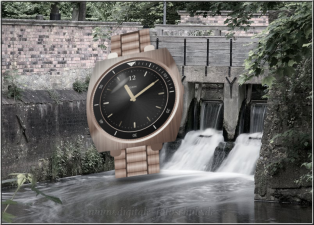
11:10
